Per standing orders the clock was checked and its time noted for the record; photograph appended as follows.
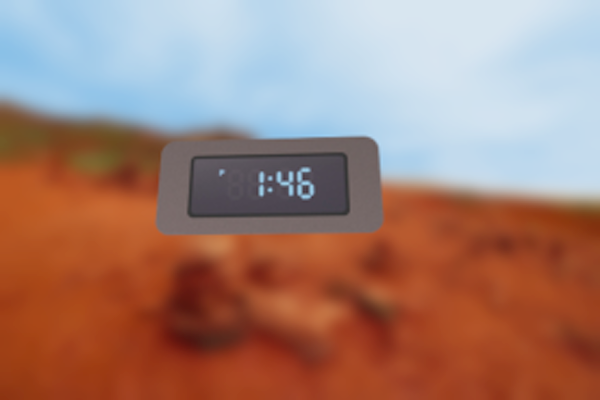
1:46
